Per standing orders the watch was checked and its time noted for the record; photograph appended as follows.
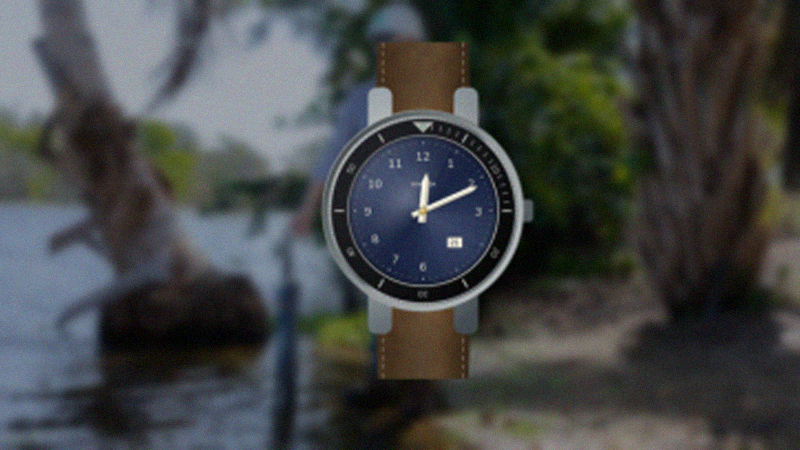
12:11
